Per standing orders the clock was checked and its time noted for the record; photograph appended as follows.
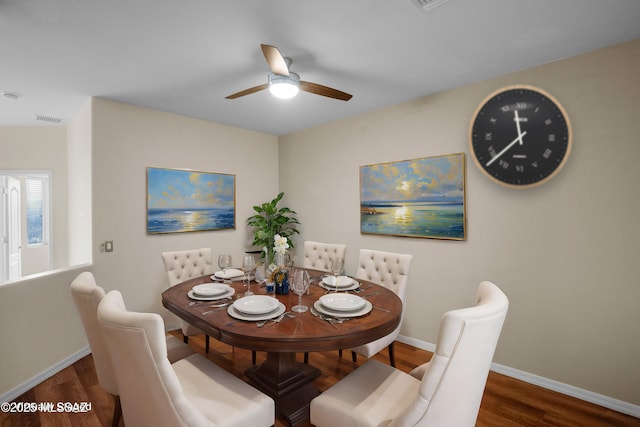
11:38
